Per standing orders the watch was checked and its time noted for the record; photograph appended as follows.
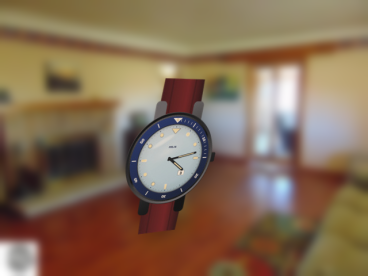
4:13
